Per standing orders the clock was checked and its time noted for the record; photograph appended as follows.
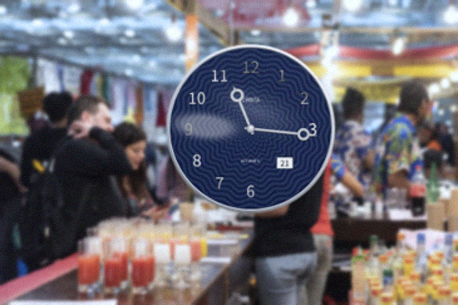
11:16
